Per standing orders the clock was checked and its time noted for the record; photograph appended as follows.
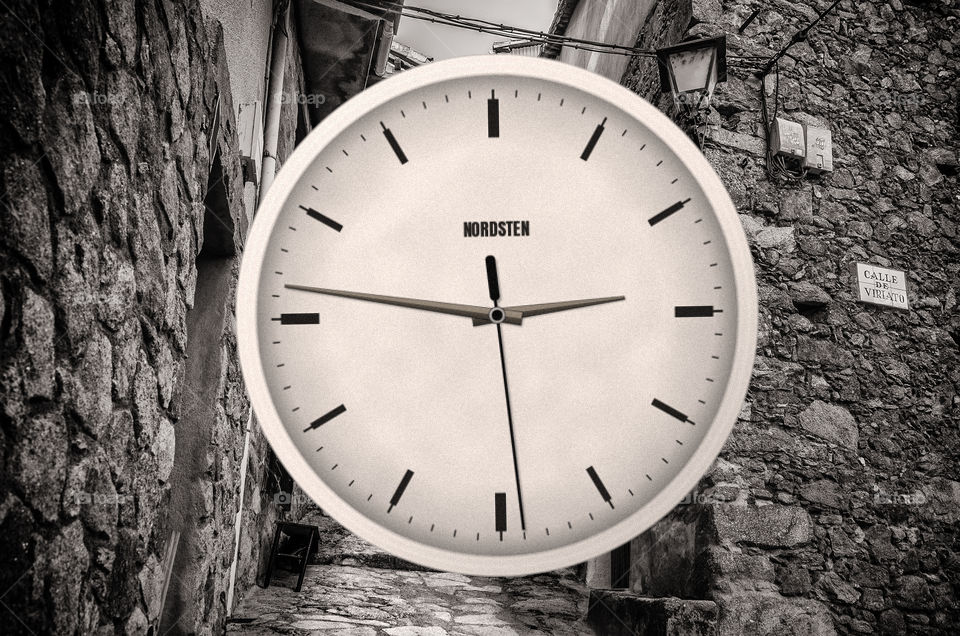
2:46:29
